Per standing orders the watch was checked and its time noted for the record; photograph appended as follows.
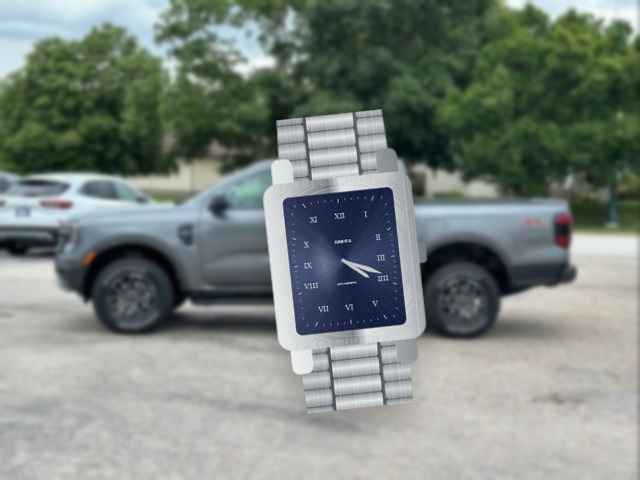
4:19
